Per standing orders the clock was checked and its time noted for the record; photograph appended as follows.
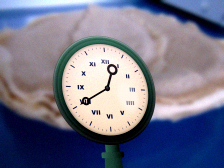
12:40
